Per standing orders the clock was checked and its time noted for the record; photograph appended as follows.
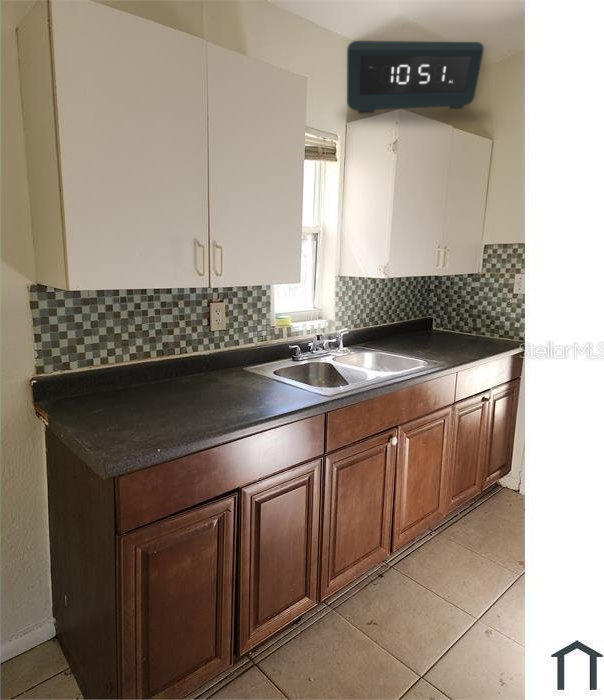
10:51
